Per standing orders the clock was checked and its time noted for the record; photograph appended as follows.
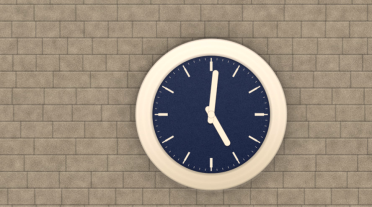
5:01
